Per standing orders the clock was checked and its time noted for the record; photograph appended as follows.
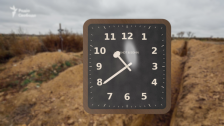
10:39
